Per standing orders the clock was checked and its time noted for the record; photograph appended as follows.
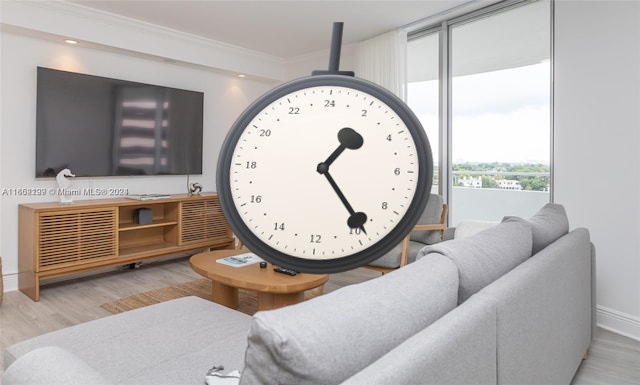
2:24
